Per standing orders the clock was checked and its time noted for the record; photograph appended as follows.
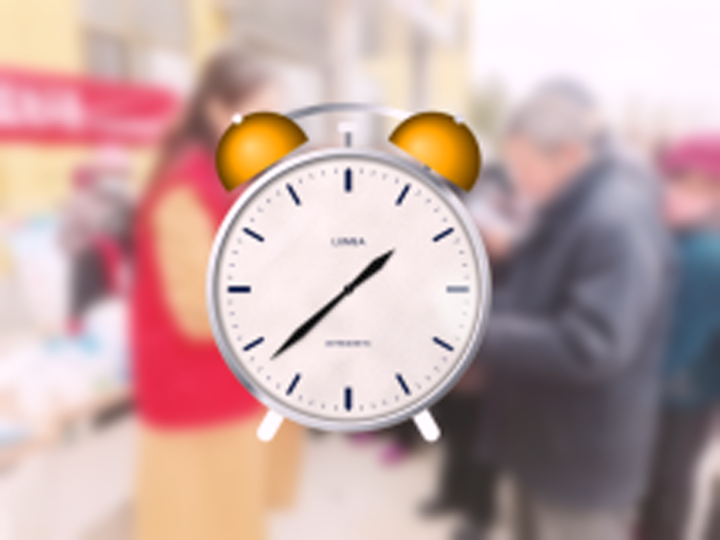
1:38
